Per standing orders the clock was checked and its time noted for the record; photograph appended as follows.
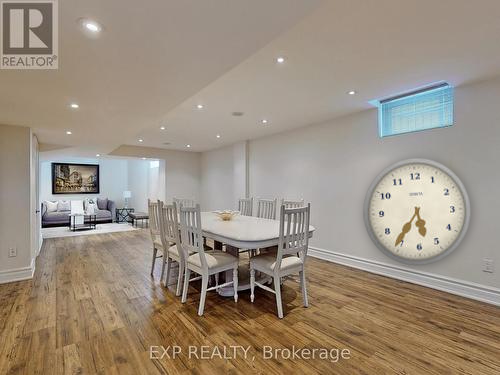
5:36
